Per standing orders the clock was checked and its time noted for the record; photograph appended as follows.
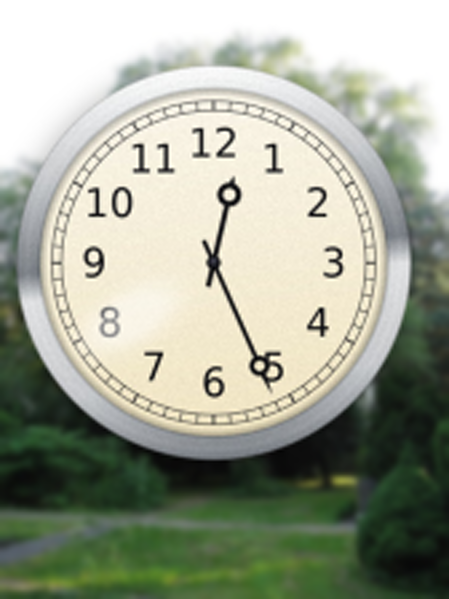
12:26
